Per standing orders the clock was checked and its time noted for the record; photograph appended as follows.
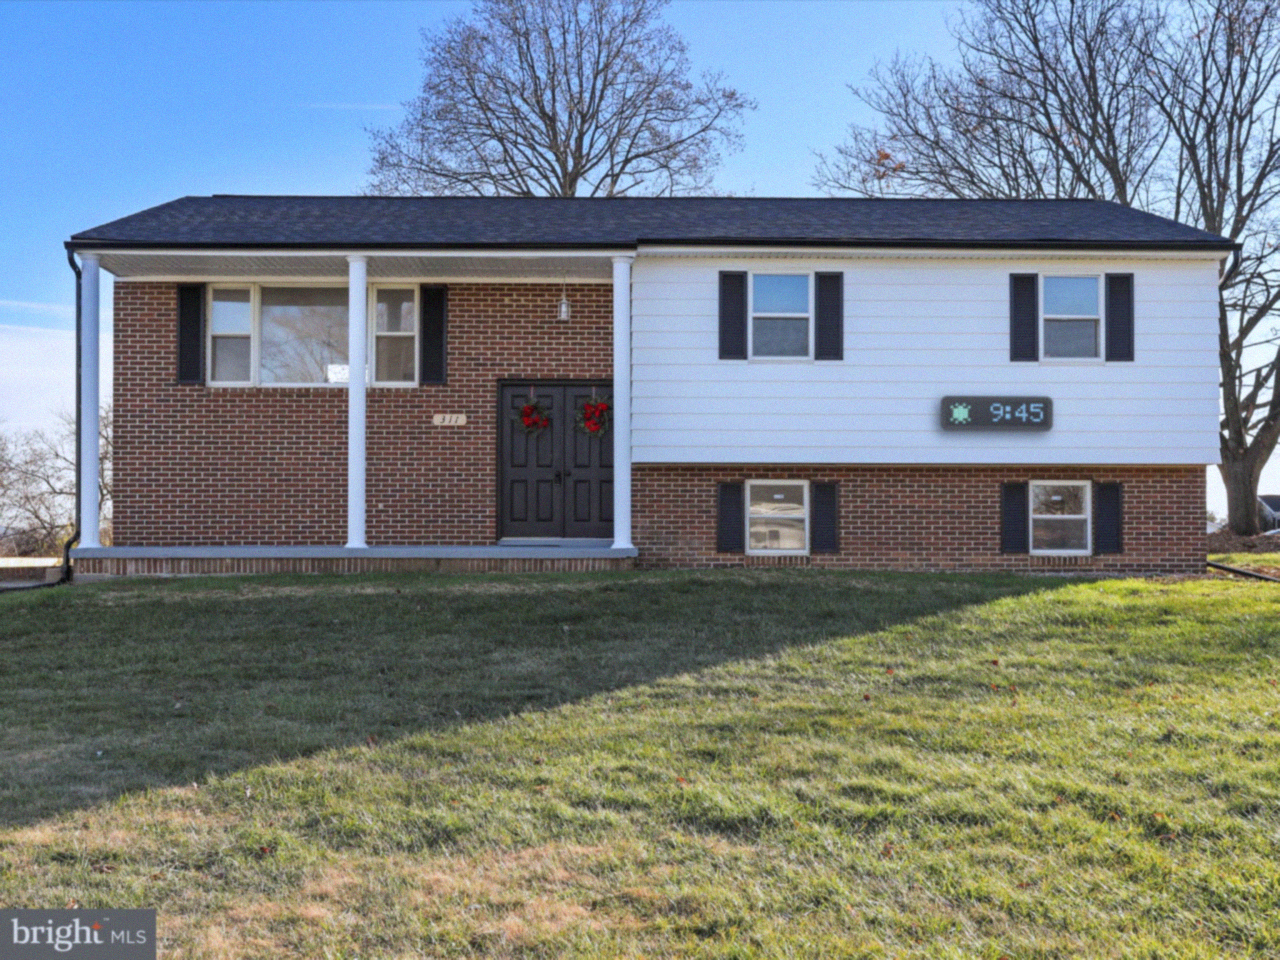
9:45
